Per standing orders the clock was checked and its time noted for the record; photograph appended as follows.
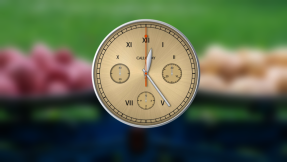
12:24
